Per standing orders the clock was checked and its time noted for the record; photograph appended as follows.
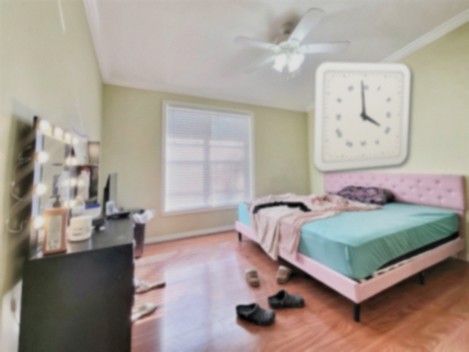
3:59
